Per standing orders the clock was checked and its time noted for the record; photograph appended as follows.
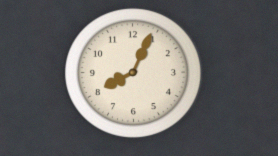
8:04
